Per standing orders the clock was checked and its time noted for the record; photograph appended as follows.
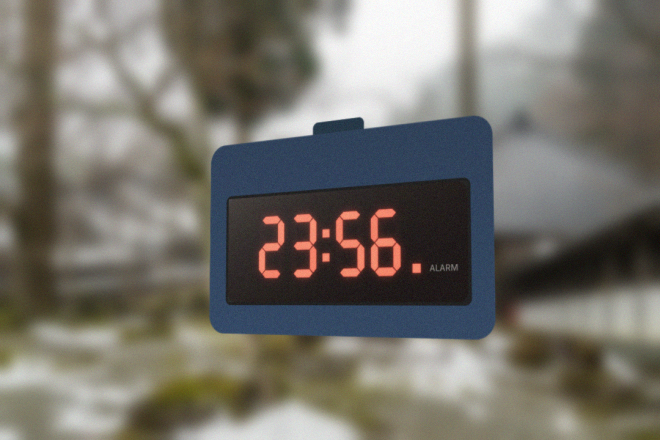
23:56
